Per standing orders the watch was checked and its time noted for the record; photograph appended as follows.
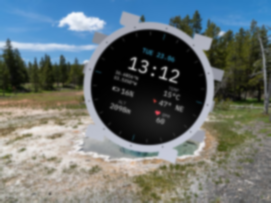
13:12
